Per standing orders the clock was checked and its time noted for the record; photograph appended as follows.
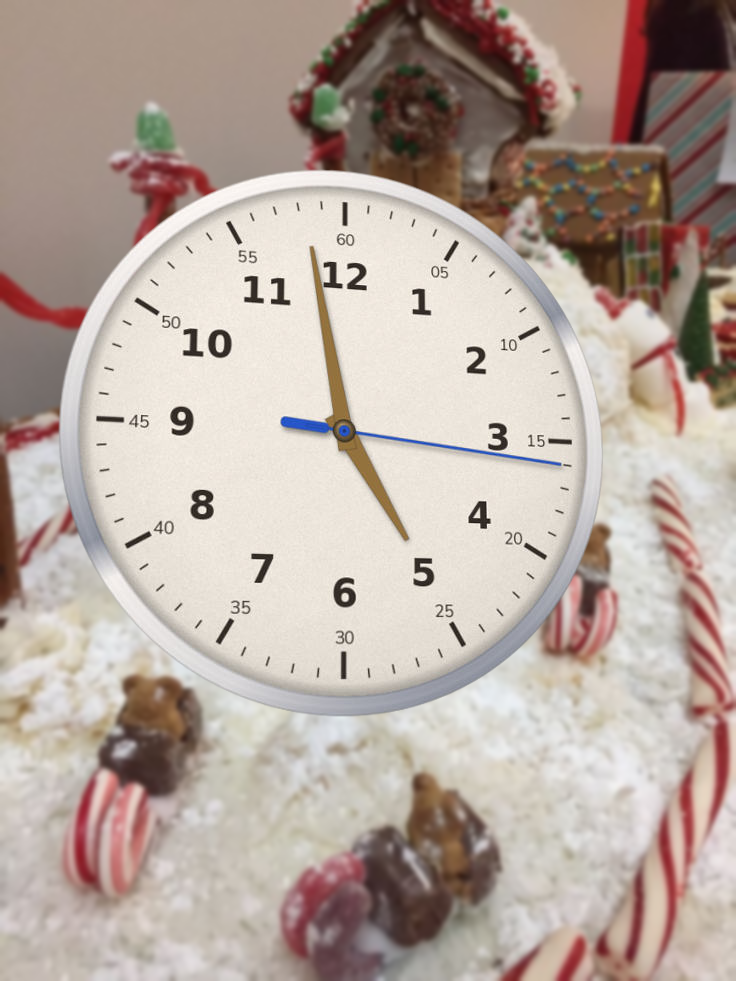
4:58:16
